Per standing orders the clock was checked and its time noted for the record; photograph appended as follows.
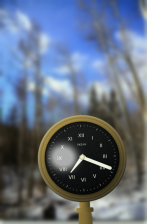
7:19
